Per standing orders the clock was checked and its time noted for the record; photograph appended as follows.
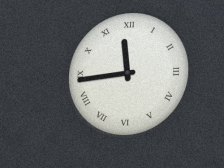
11:44
